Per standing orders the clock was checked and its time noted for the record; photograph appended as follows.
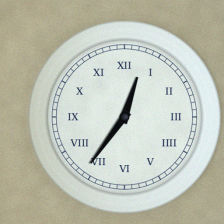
12:36
